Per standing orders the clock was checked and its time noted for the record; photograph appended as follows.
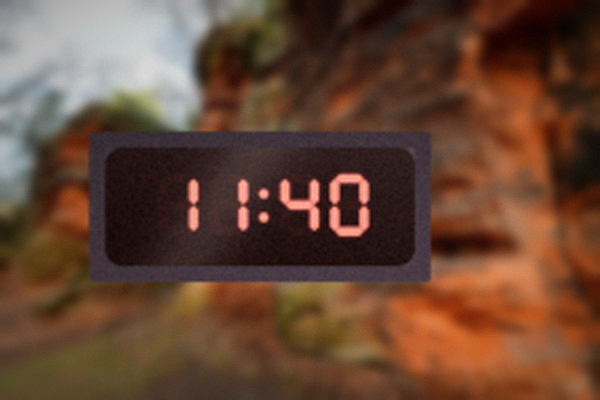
11:40
